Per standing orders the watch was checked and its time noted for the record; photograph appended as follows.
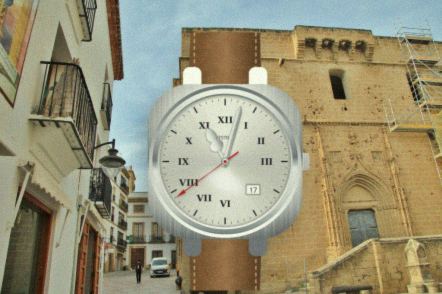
11:02:39
